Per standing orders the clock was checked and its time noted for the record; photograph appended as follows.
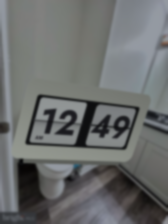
12:49
